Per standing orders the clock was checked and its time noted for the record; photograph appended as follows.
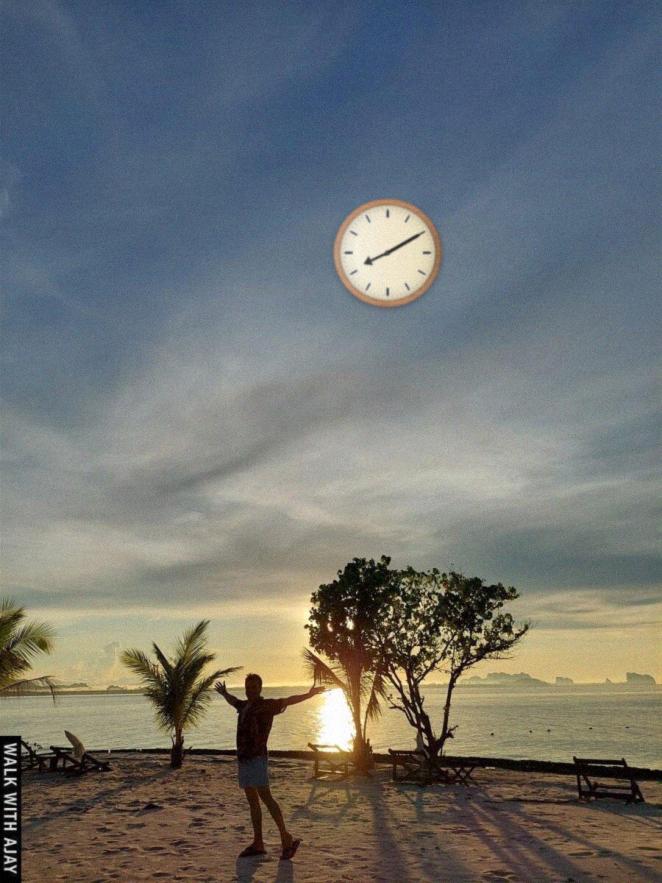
8:10
